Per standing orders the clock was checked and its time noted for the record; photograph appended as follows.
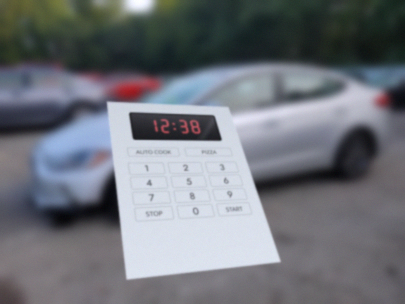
12:38
